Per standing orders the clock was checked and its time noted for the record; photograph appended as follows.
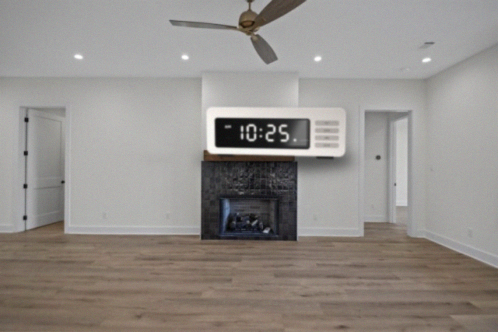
10:25
